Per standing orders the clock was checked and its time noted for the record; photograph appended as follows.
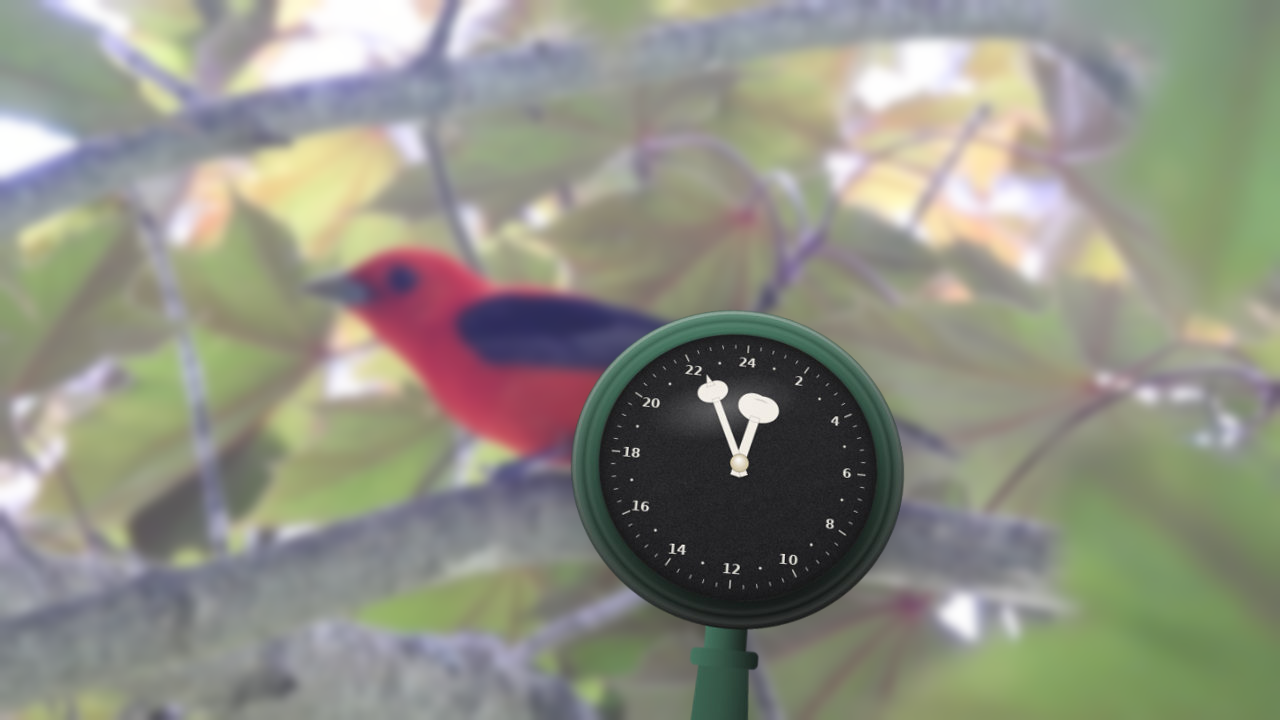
0:56
